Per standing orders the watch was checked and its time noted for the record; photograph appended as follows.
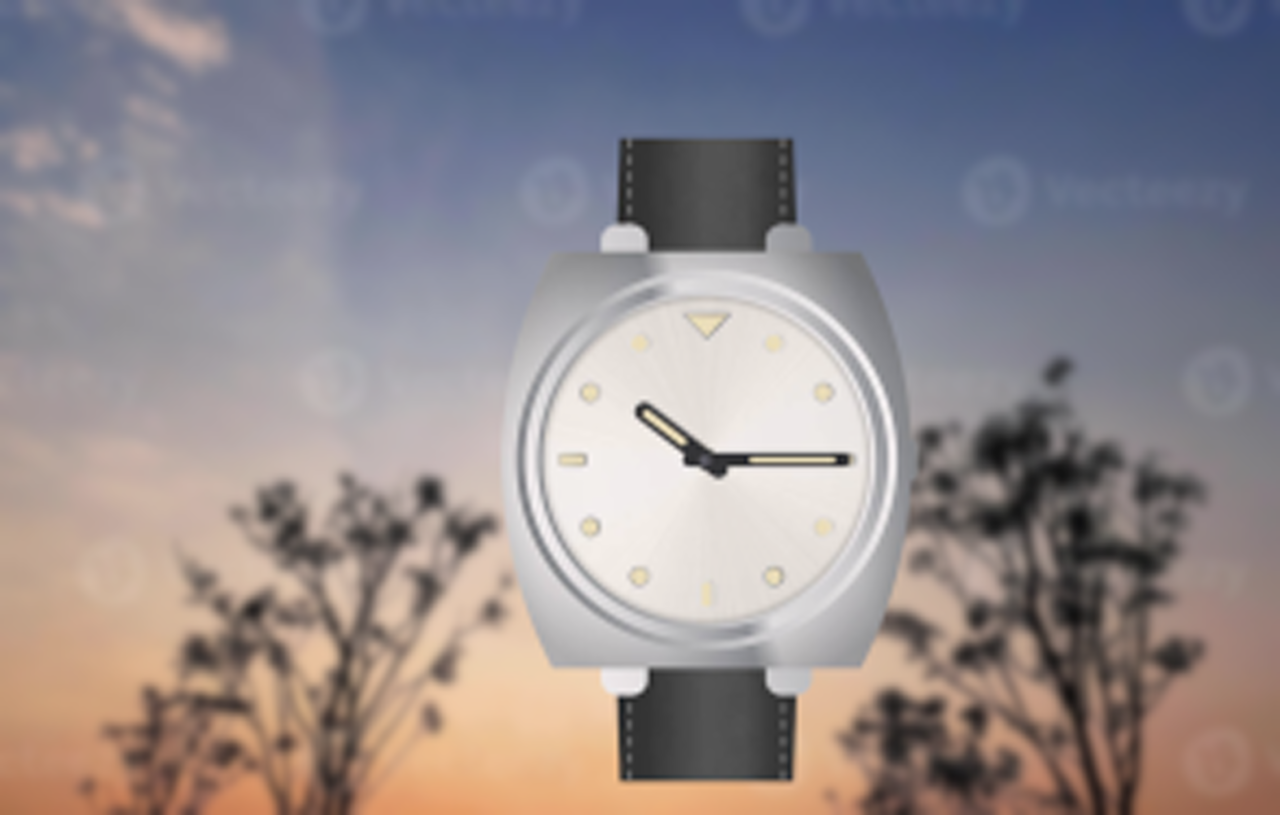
10:15
